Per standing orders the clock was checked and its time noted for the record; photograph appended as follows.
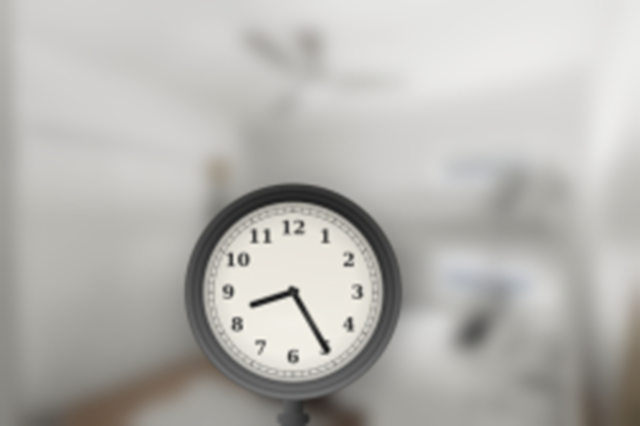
8:25
